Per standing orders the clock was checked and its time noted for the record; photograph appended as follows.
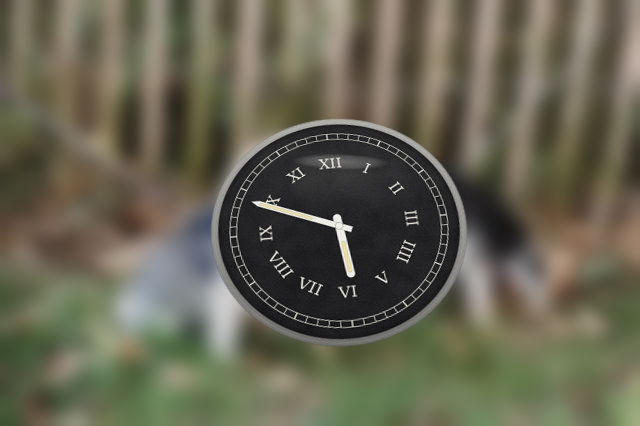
5:49
